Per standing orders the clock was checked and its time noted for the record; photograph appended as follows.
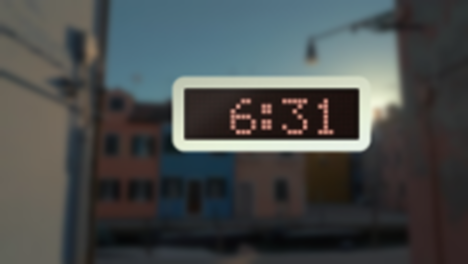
6:31
